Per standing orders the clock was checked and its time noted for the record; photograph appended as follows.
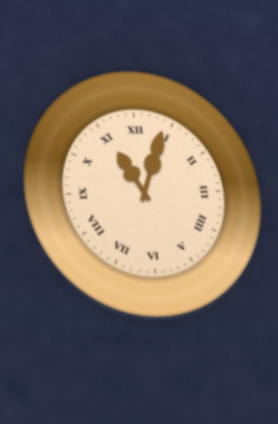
11:04
